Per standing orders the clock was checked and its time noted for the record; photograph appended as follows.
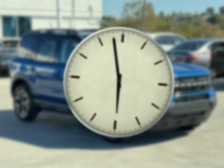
5:58
